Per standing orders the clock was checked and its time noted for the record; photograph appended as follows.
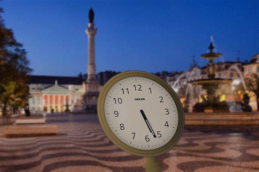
5:27
